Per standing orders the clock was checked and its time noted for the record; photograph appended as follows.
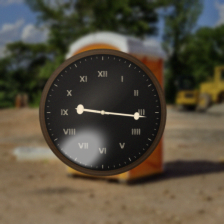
9:16
